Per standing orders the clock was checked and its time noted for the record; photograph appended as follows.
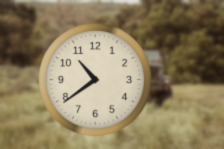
10:39
